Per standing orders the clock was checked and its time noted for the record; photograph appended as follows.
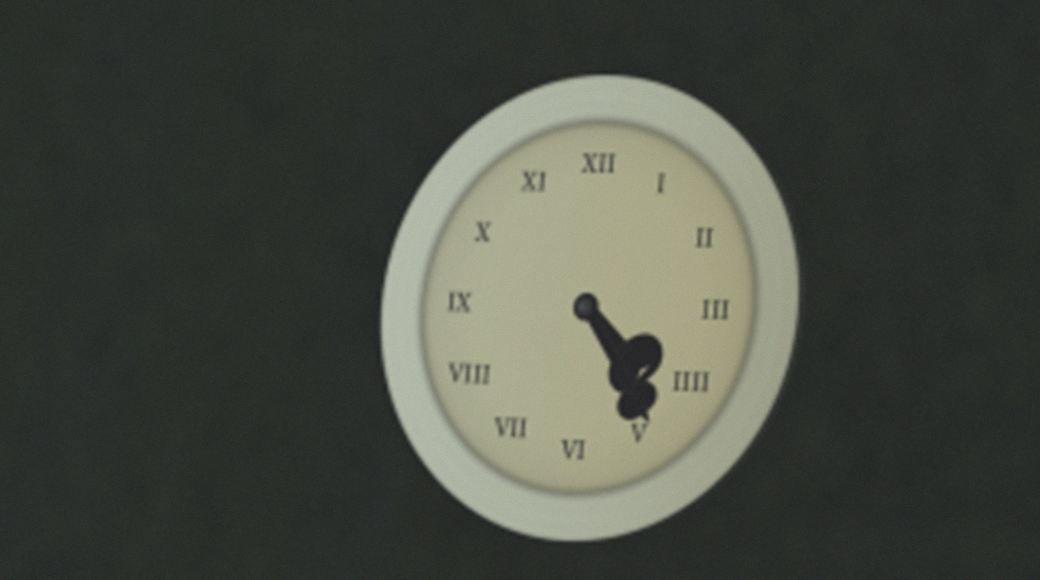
4:24
